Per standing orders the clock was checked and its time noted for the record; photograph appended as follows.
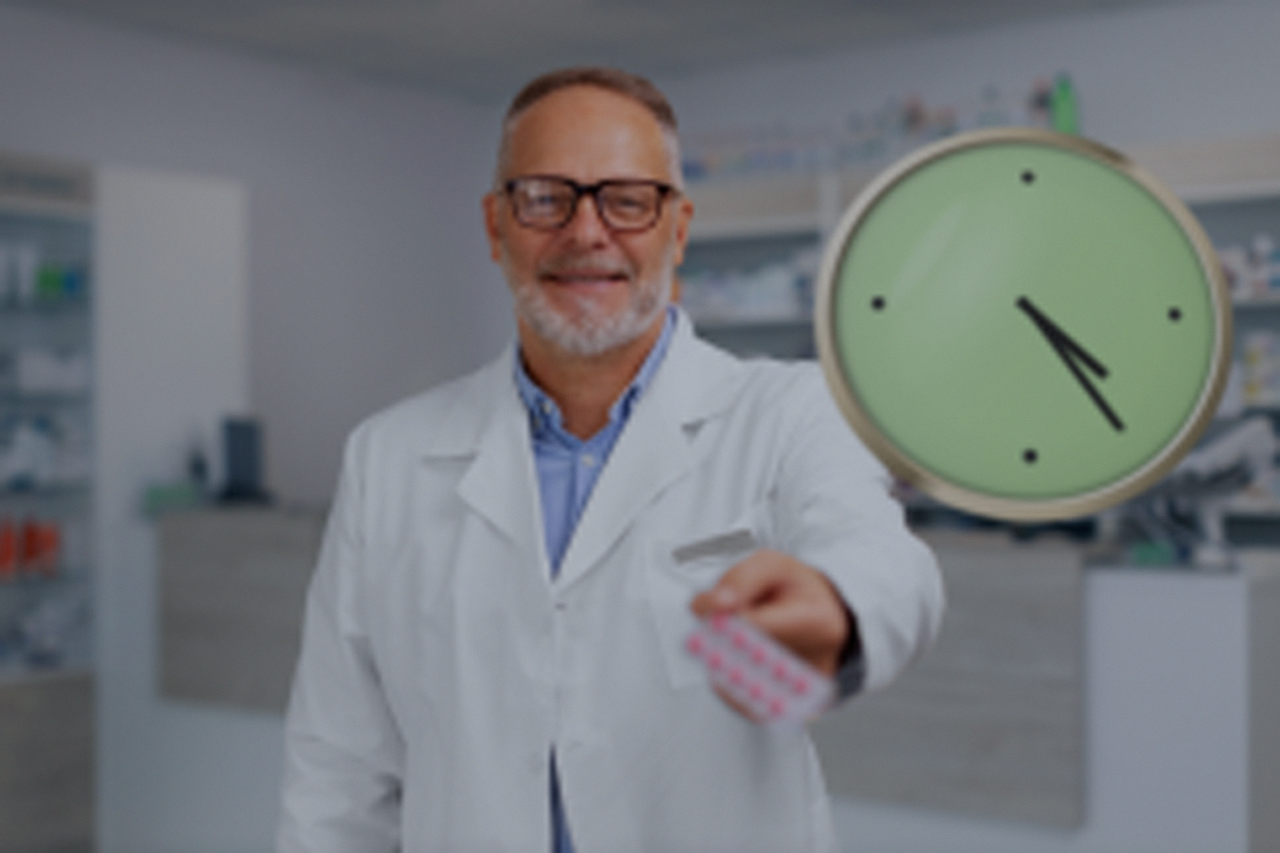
4:24
